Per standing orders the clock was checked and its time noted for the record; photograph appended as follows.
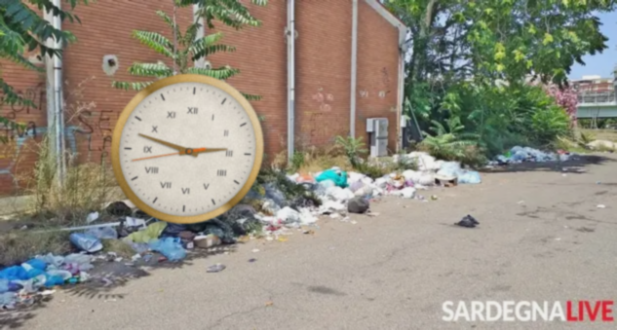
2:47:43
